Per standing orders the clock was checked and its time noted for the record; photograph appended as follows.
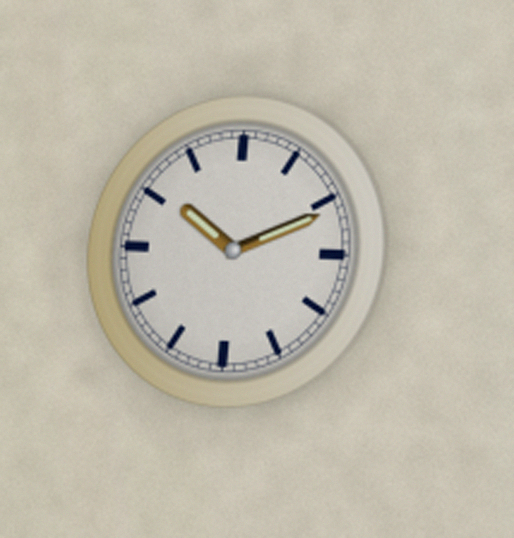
10:11
